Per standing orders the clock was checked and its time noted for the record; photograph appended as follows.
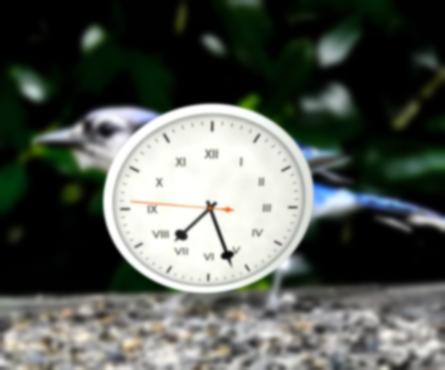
7:26:46
